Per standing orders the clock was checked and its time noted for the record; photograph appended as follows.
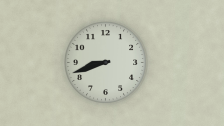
8:42
